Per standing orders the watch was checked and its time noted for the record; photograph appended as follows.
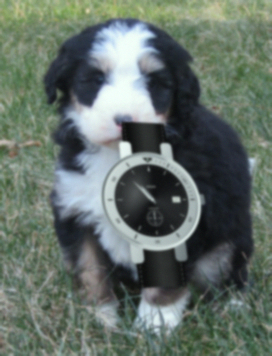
10:53
